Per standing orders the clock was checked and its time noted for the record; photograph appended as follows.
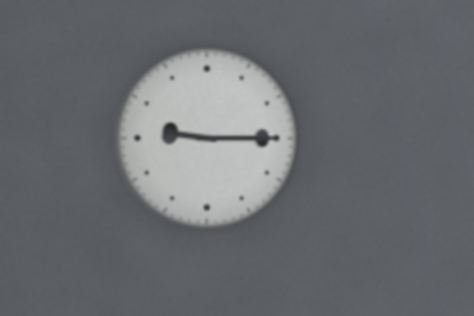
9:15
